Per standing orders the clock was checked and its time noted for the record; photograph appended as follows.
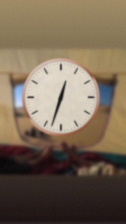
12:33
